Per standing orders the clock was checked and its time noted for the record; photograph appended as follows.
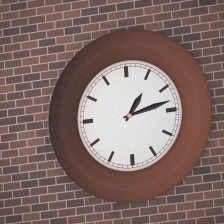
1:13
